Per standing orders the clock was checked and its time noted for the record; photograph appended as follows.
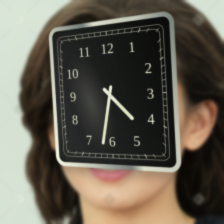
4:32
